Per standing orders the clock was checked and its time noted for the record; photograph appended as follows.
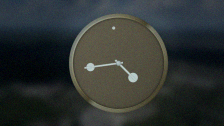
4:45
